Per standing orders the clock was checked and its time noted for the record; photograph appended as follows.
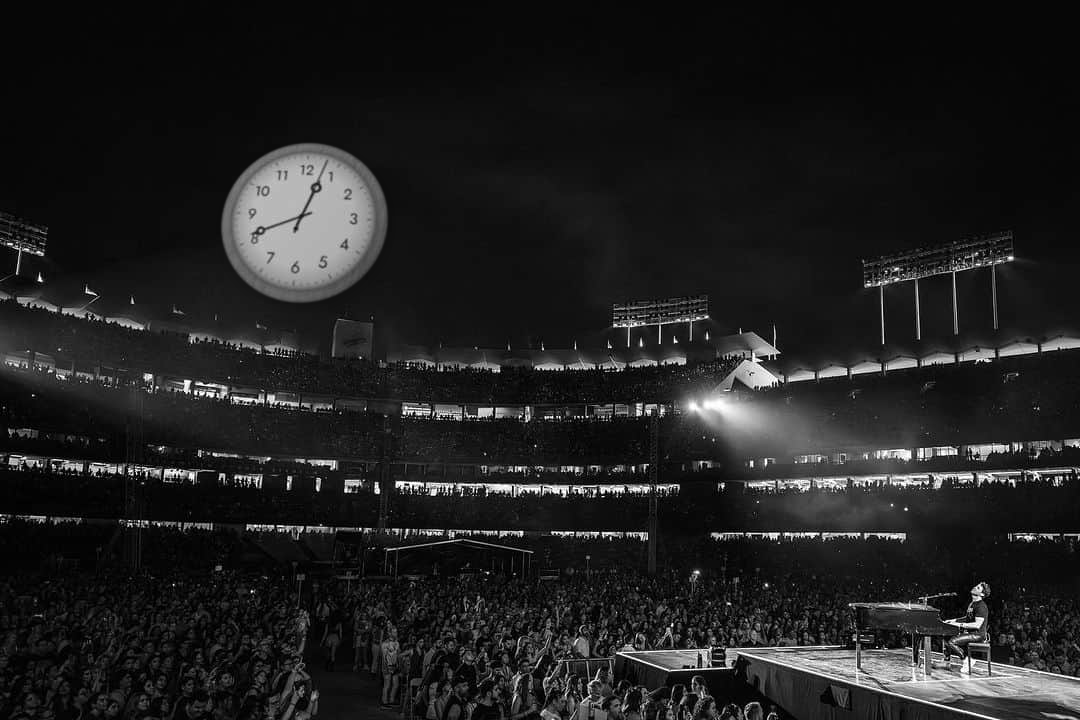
12:41:03
